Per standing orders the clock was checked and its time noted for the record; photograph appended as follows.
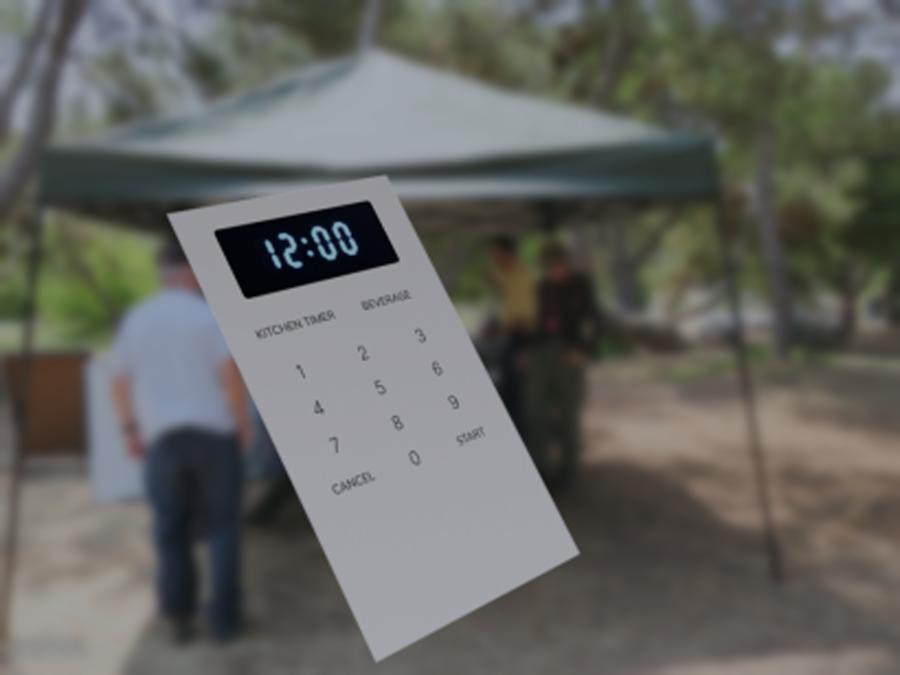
12:00
